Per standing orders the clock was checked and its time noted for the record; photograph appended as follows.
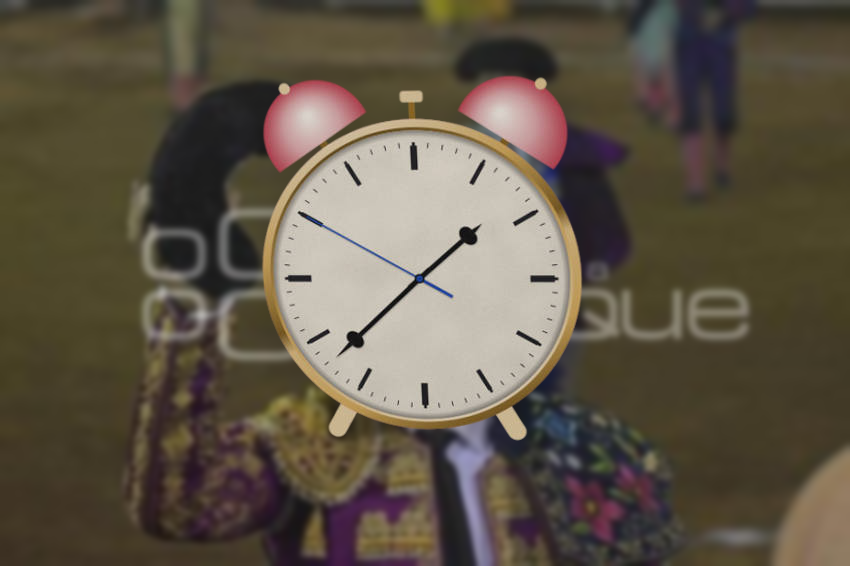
1:37:50
